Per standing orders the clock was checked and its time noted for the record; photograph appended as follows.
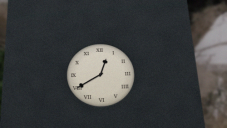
12:40
